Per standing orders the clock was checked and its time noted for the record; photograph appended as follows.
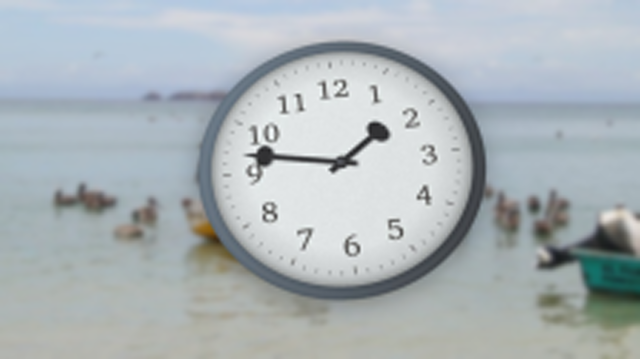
1:47
